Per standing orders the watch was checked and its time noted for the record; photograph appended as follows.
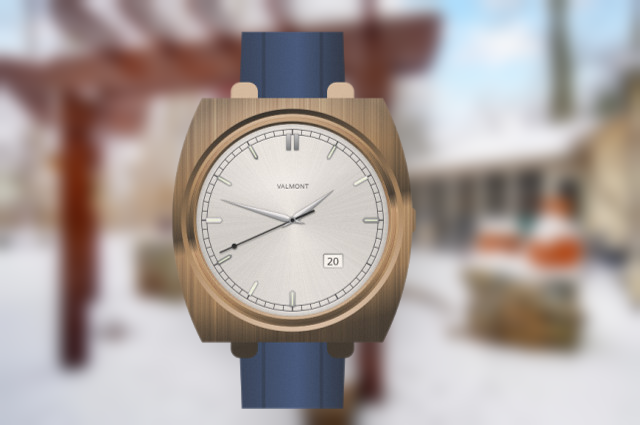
1:47:41
